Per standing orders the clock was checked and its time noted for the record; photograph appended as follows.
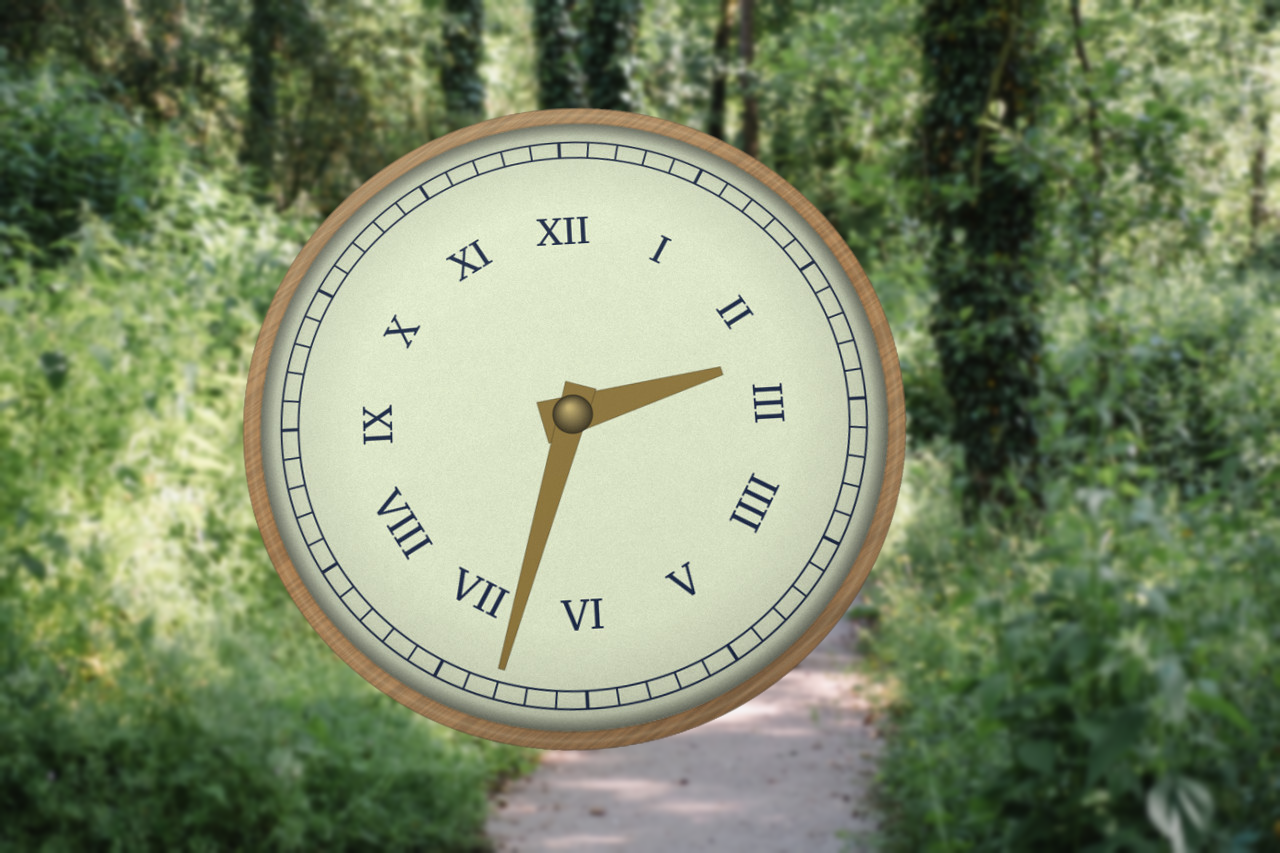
2:33
